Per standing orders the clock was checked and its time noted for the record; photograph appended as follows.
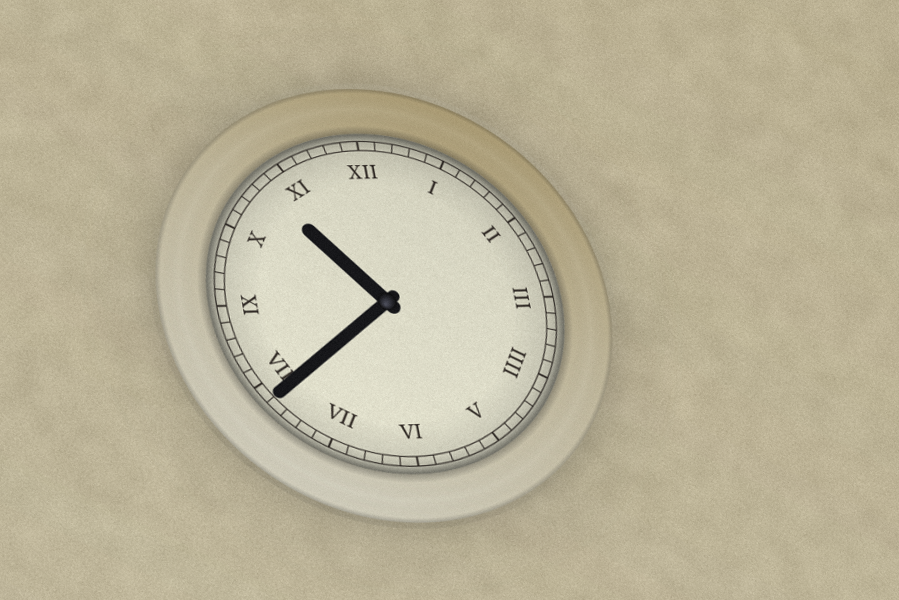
10:39
